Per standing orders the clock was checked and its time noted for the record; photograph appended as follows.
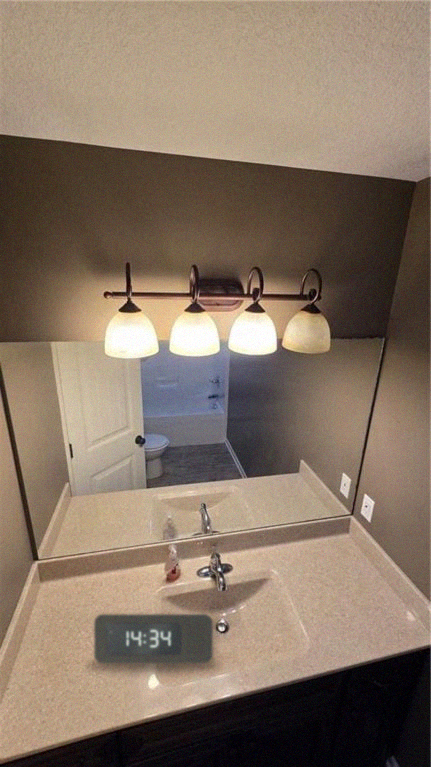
14:34
